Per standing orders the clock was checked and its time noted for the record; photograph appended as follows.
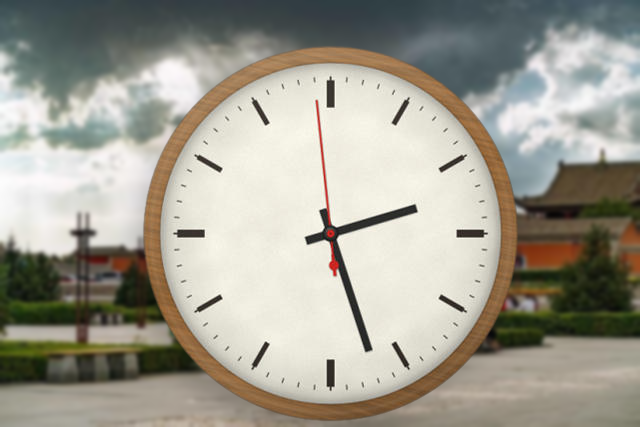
2:26:59
